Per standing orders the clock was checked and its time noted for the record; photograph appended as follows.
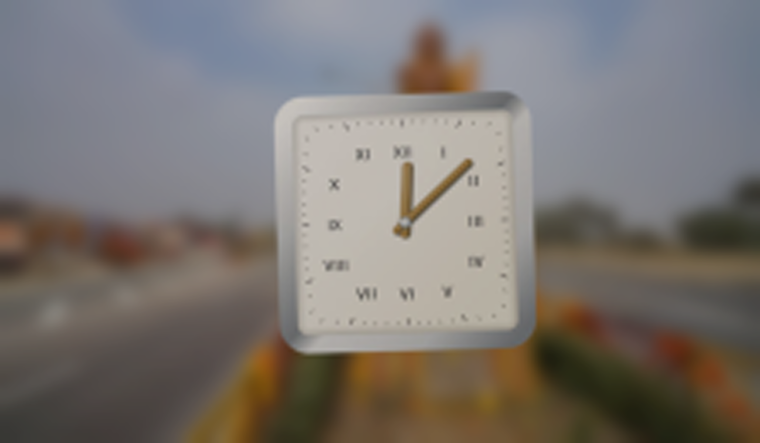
12:08
